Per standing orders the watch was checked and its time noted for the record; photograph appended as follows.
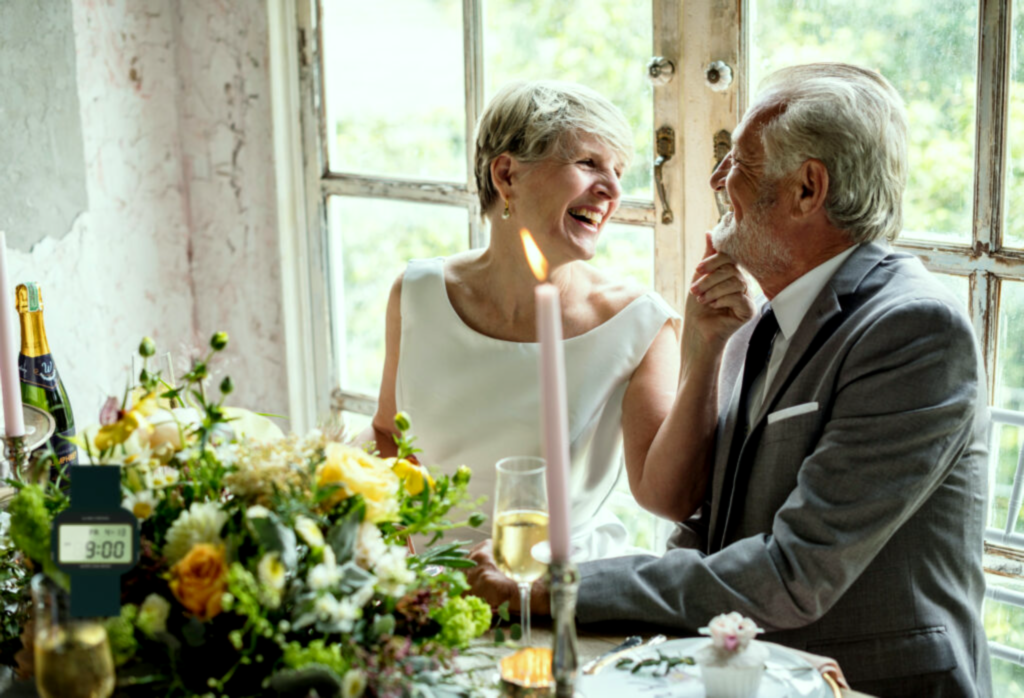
9:00
